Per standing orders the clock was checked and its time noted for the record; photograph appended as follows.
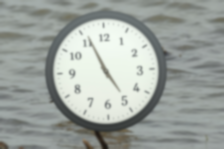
4:56
